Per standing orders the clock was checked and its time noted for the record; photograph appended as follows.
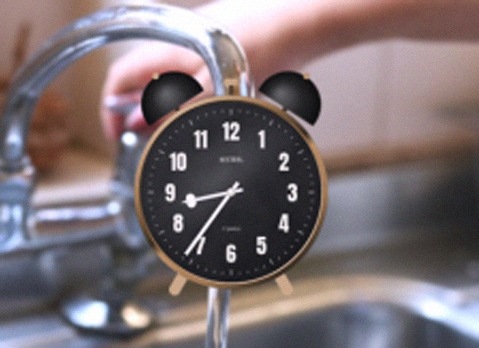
8:36
